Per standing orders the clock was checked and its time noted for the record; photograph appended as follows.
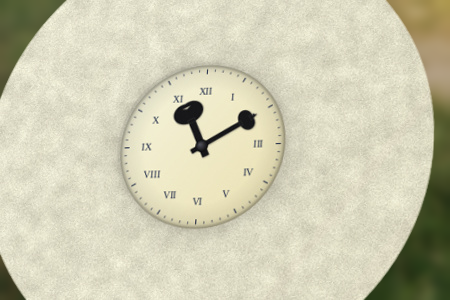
11:10
